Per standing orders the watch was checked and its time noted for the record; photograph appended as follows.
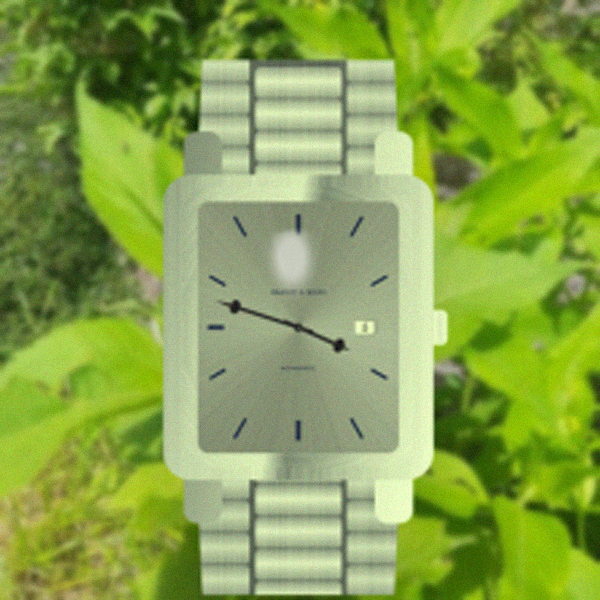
3:48
